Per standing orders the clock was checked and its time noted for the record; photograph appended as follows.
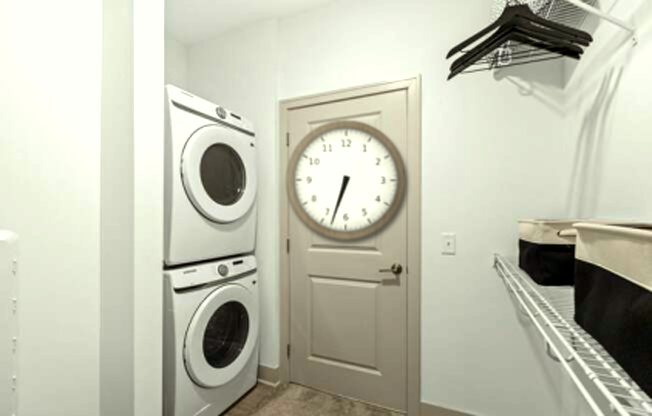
6:33
